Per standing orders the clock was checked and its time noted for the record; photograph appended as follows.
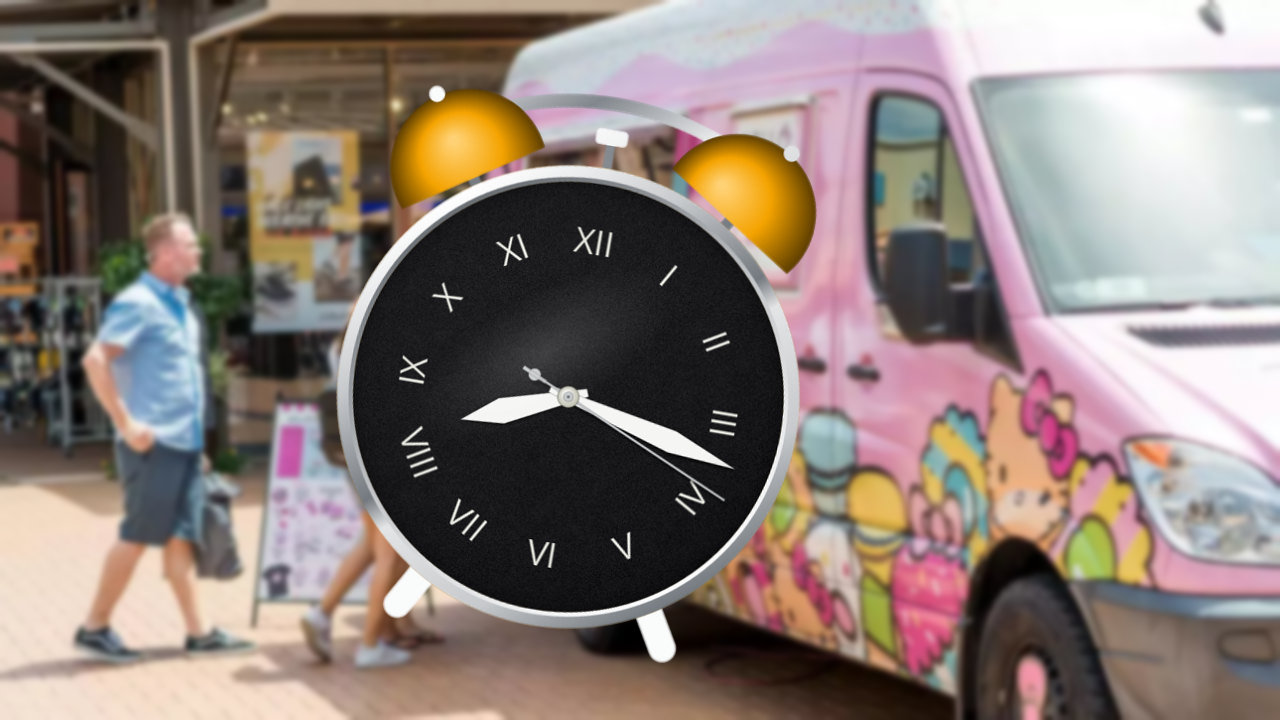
8:17:19
